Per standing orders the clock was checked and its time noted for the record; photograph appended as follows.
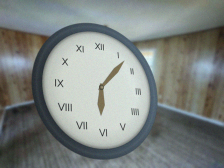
6:07
